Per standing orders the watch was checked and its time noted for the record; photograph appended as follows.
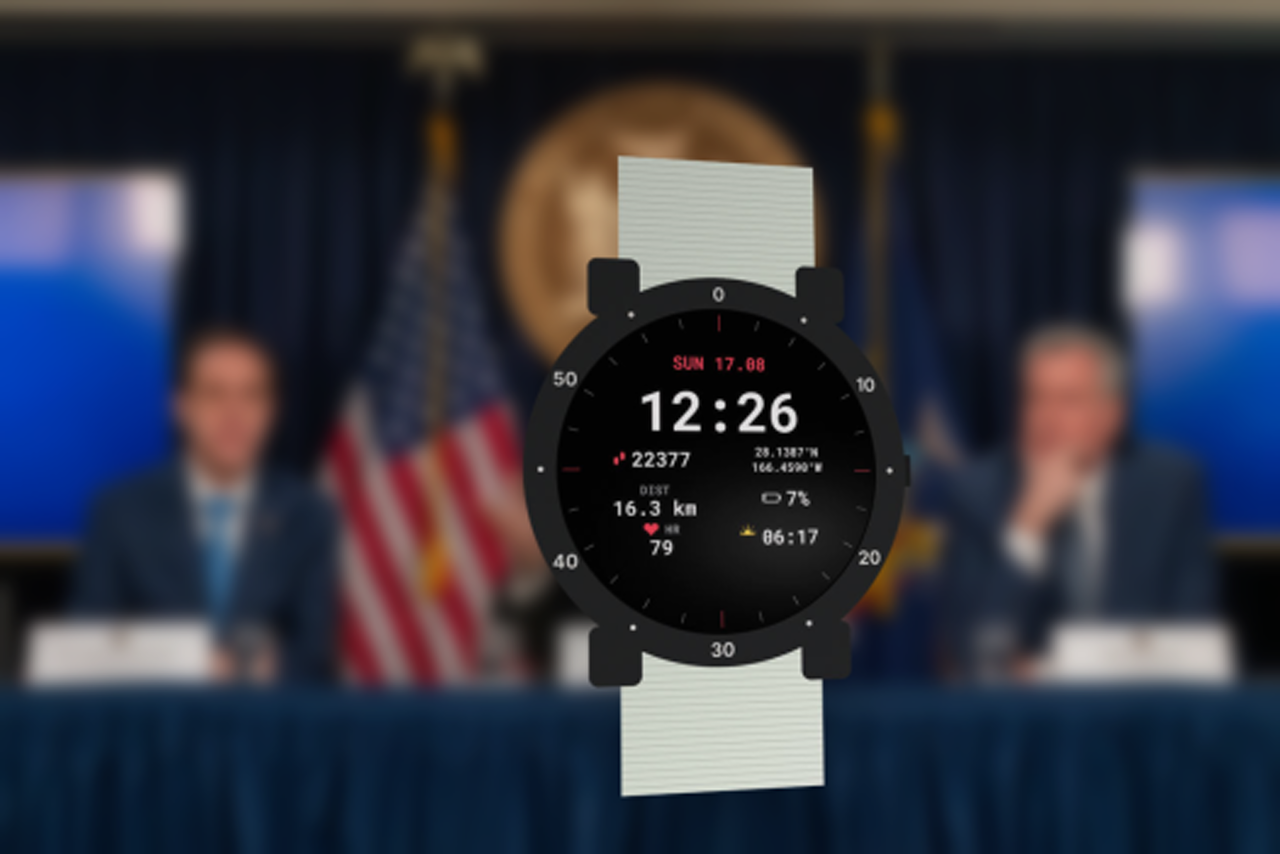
12:26
